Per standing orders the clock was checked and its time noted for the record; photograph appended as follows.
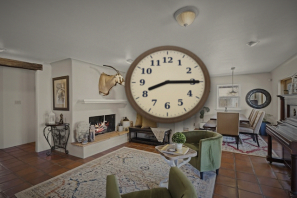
8:15
